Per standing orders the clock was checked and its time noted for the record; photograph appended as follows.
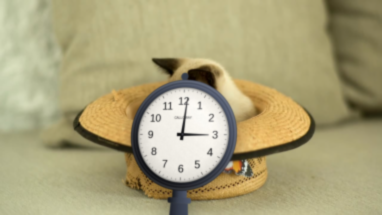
3:01
